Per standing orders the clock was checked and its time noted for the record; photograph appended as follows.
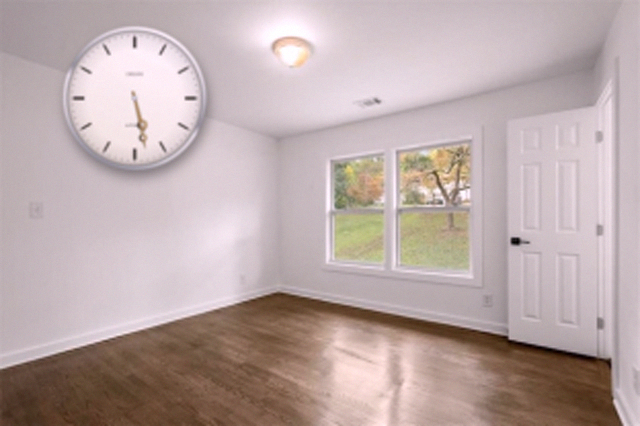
5:28
